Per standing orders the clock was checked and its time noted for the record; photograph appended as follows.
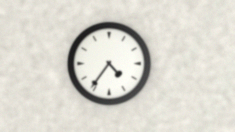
4:36
